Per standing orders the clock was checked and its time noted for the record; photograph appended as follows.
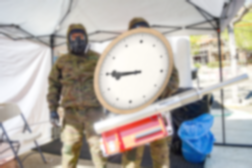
8:45
